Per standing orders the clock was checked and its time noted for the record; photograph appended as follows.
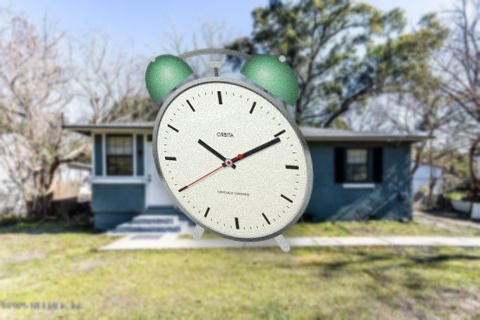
10:10:40
